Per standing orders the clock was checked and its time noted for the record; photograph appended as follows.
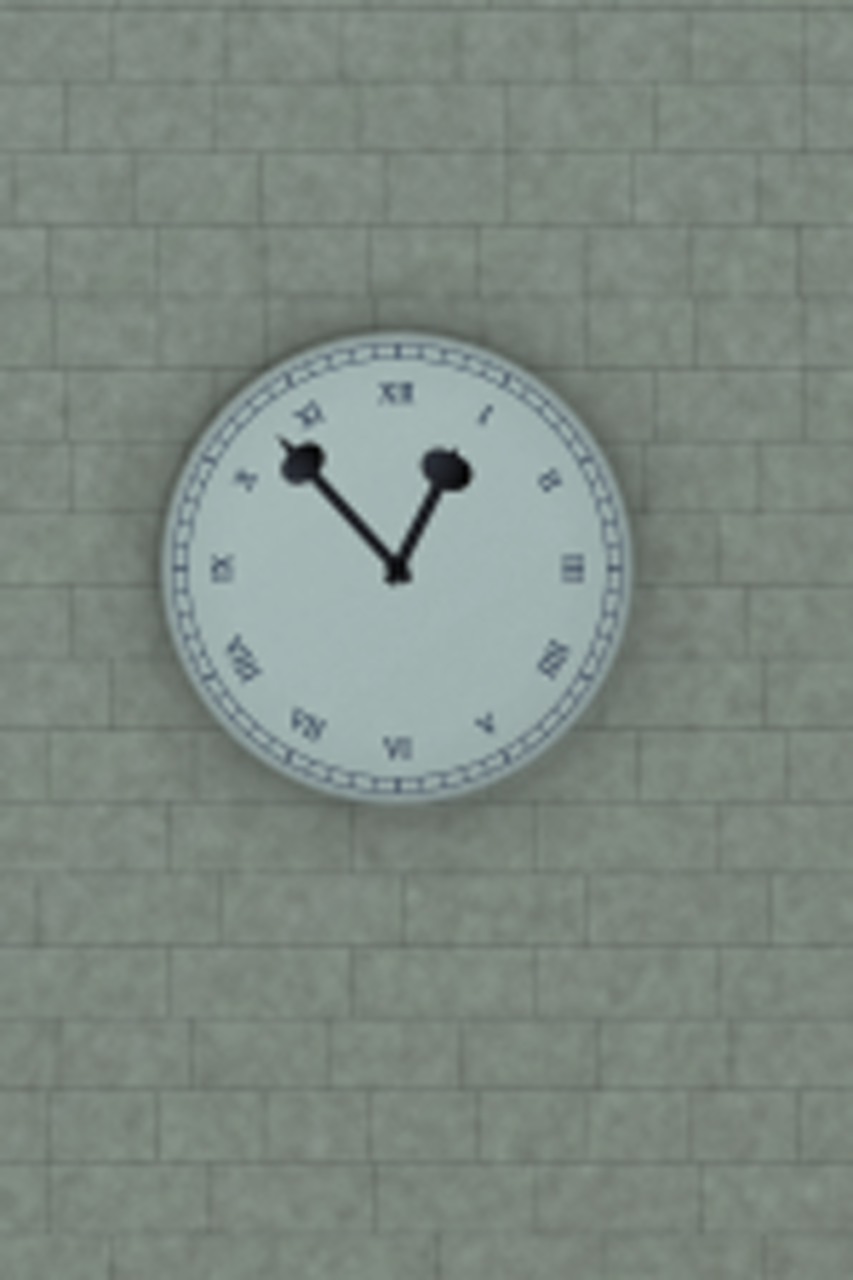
12:53
